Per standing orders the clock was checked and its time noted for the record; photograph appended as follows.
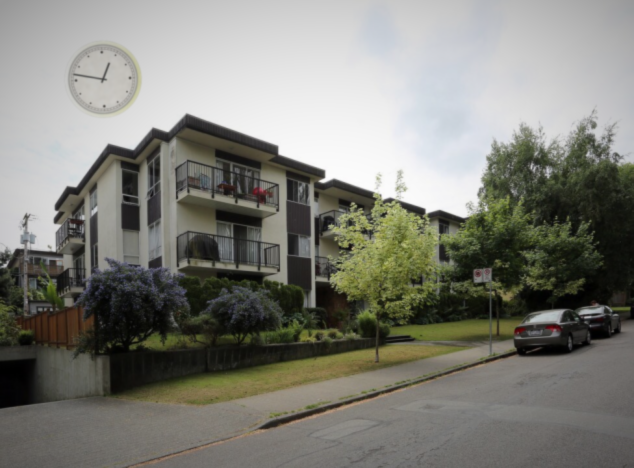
12:47
